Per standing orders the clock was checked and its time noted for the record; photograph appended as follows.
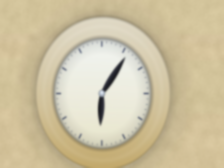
6:06
